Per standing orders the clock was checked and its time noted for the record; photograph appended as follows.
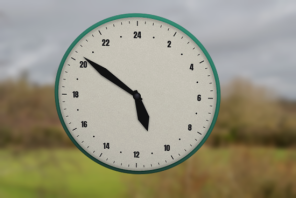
10:51
